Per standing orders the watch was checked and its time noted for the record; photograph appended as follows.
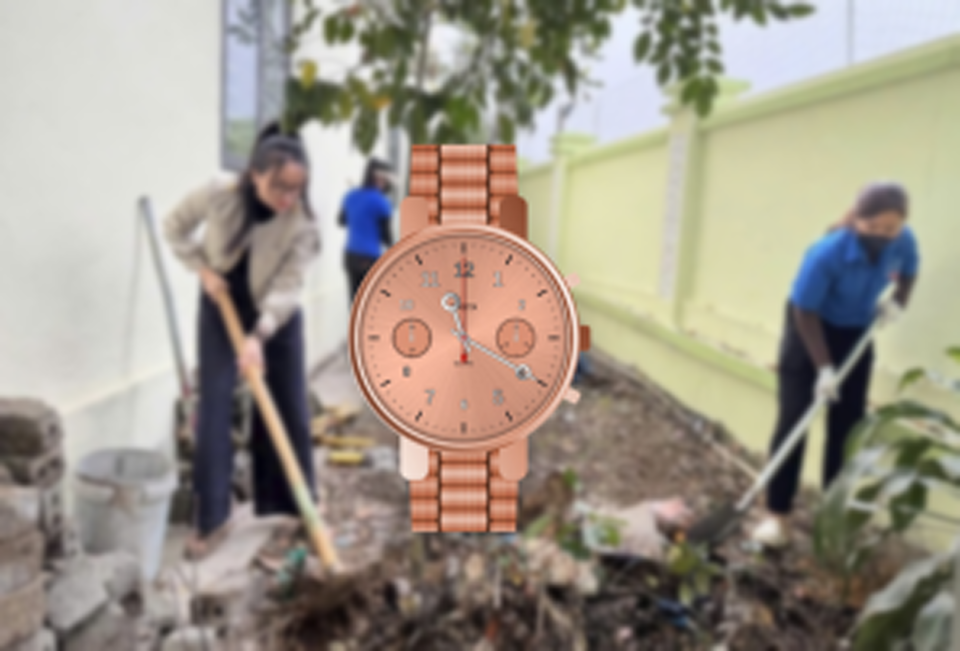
11:20
